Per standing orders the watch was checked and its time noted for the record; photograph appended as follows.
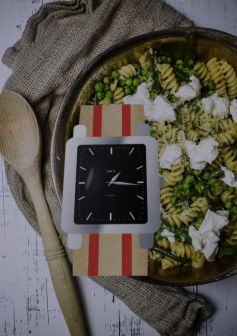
1:16
